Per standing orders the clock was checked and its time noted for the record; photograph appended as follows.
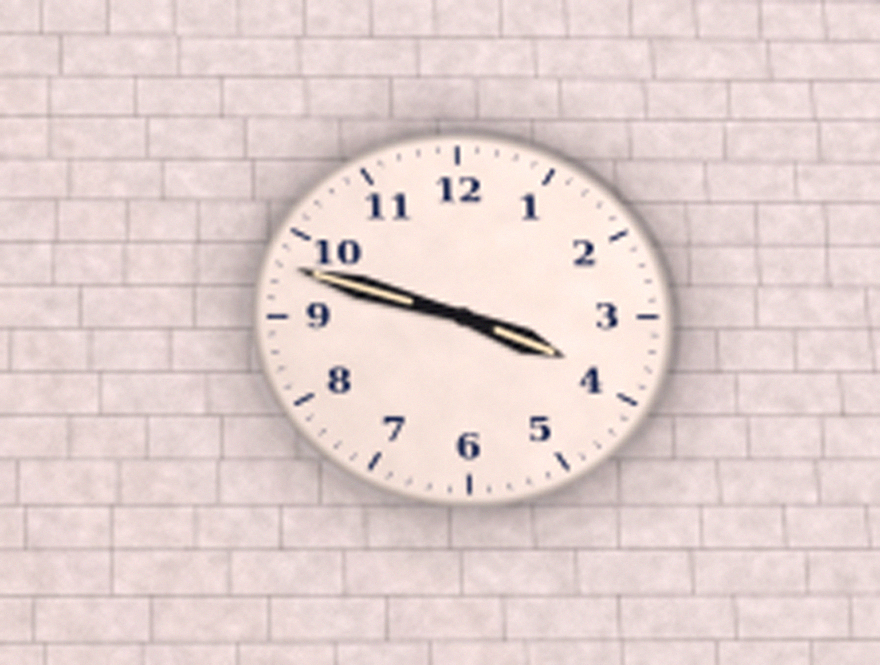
3:48
